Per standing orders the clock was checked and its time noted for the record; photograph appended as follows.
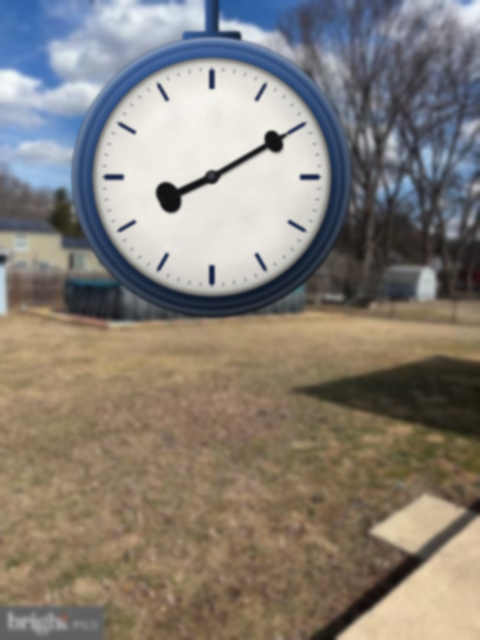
8:10
